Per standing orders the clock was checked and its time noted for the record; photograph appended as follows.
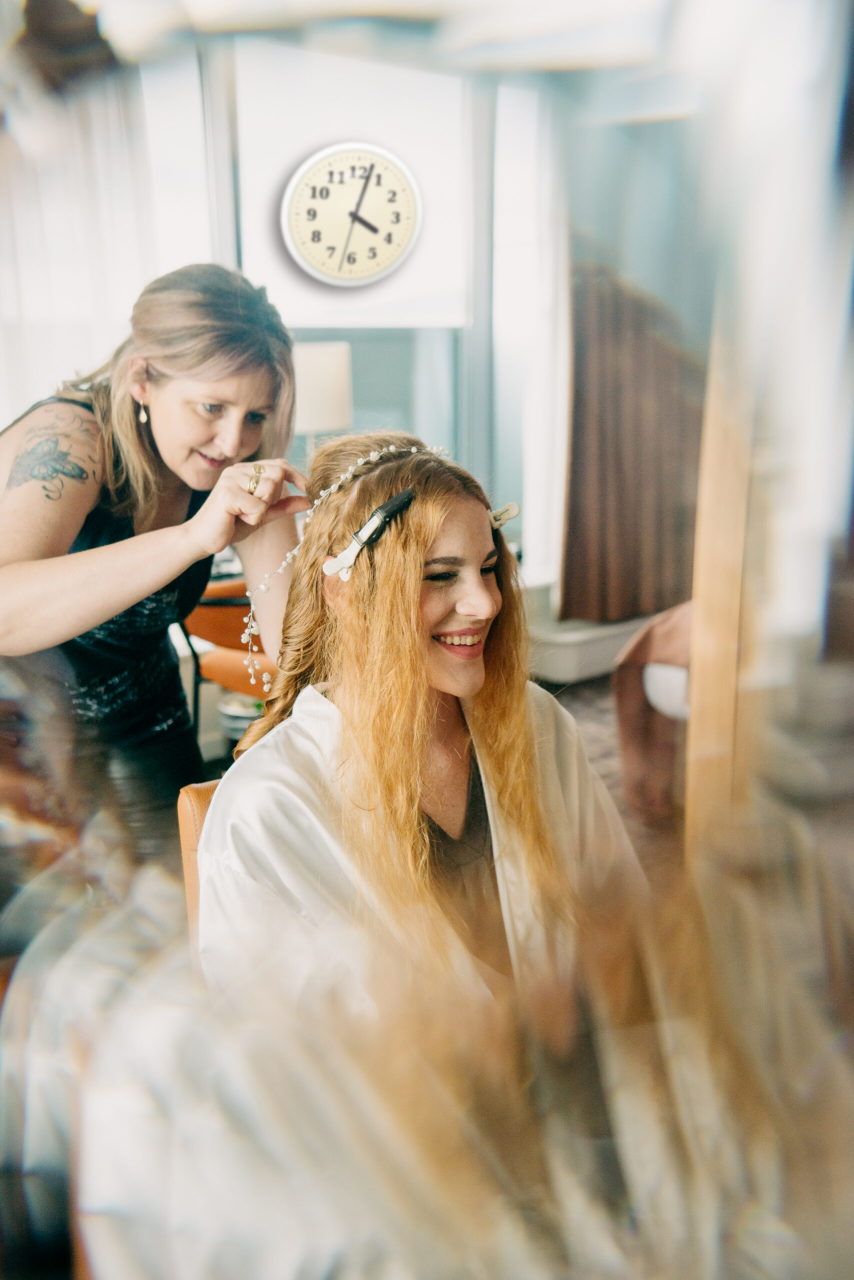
4:02:32
